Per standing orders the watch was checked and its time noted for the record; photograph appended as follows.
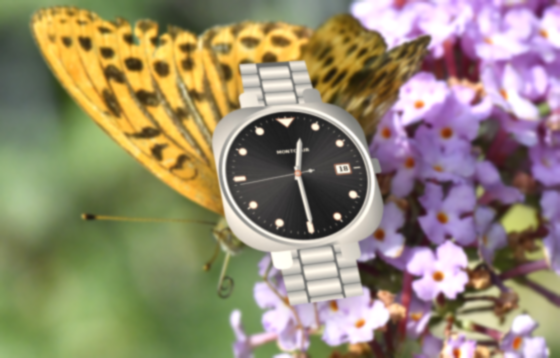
12:29:44
